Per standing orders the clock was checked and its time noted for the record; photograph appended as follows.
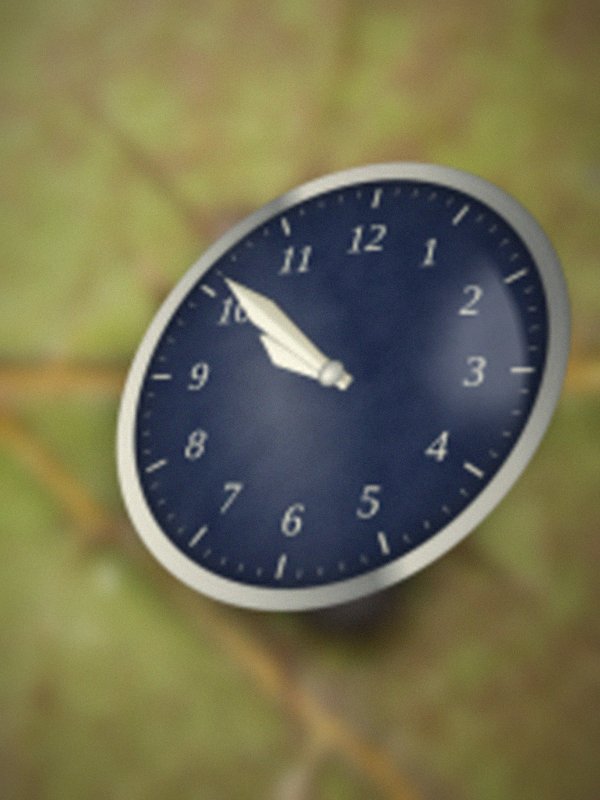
9:51
